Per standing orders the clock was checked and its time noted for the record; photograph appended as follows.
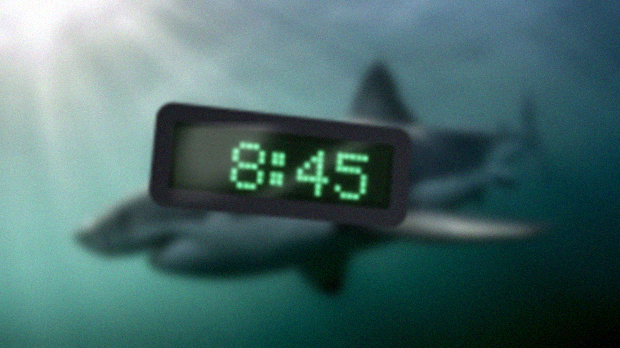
8:45
